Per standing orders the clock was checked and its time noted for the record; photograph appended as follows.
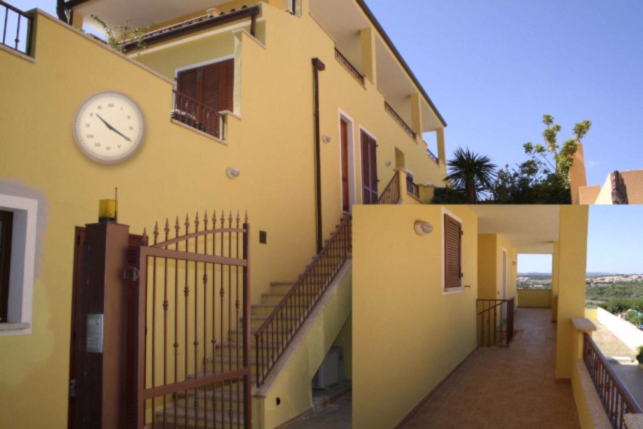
10:20
